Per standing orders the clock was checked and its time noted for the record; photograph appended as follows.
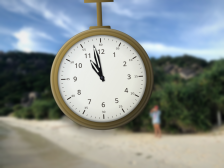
10:58
